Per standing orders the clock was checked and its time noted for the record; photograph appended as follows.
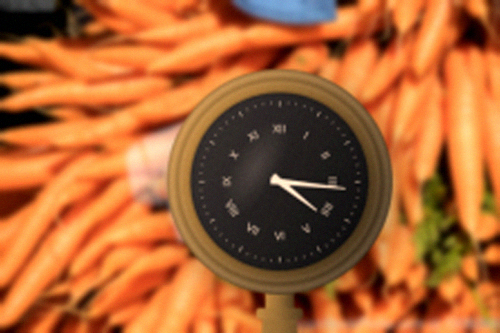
4:16
